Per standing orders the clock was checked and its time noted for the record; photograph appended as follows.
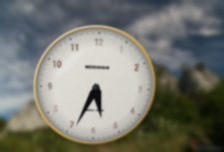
5:34
